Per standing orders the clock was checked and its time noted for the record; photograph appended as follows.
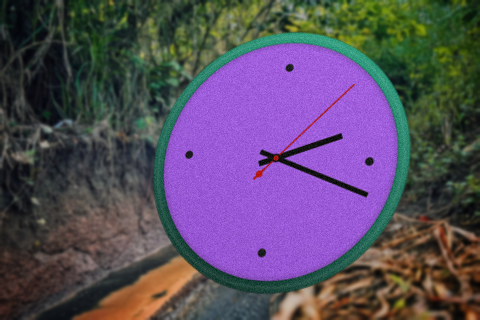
2:18:07
